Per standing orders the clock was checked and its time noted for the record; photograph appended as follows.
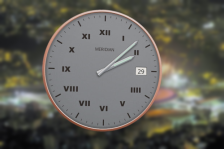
2:08
